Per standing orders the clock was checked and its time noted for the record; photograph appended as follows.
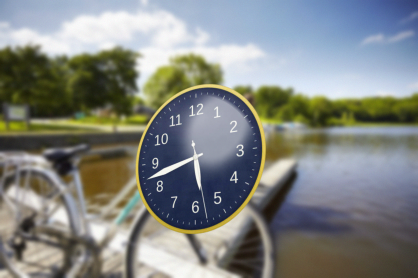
5:42:28
